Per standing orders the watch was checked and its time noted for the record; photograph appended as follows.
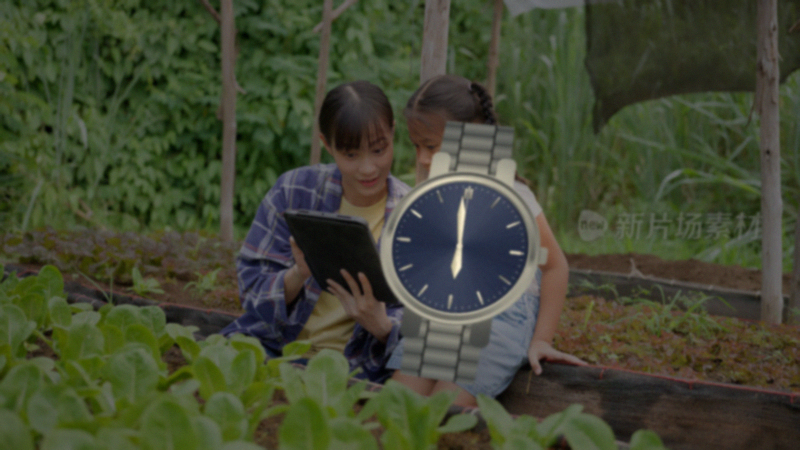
5:59:00
